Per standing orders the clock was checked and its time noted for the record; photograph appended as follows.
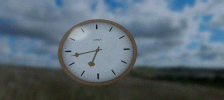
6:43
